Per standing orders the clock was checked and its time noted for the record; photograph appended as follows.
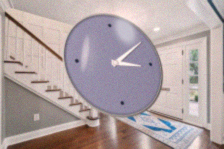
3:09
